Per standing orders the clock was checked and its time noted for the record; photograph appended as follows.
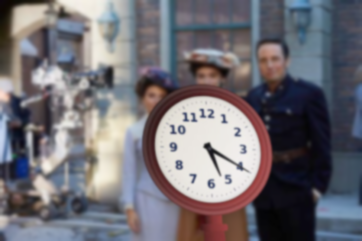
5:20
